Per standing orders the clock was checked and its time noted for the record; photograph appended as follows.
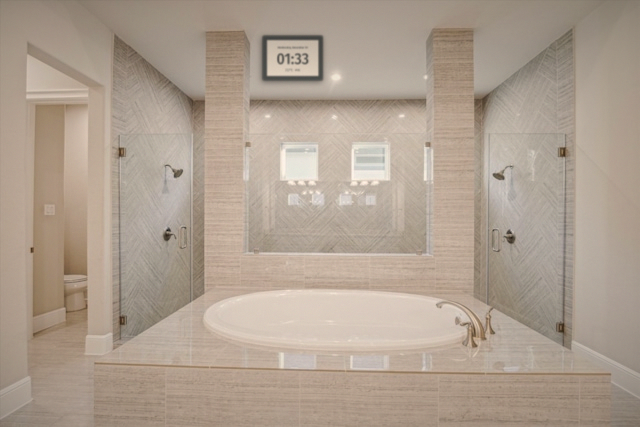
1:33
